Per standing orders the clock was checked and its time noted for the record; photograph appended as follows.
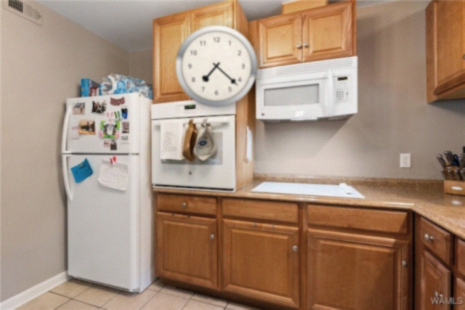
7:22
